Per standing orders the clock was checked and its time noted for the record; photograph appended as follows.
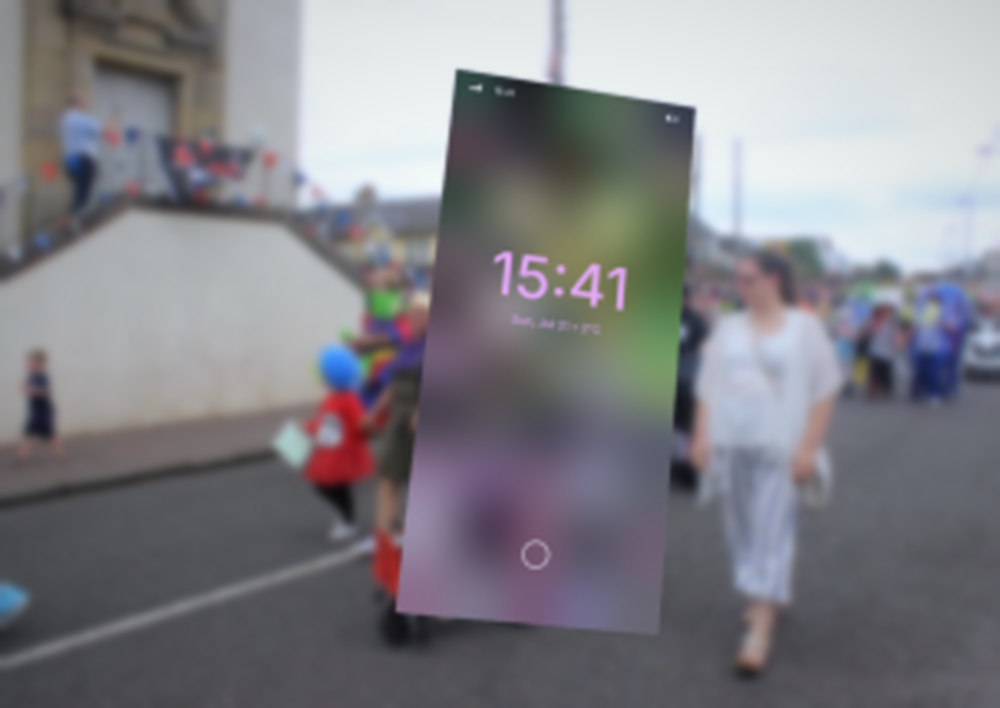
15:41
